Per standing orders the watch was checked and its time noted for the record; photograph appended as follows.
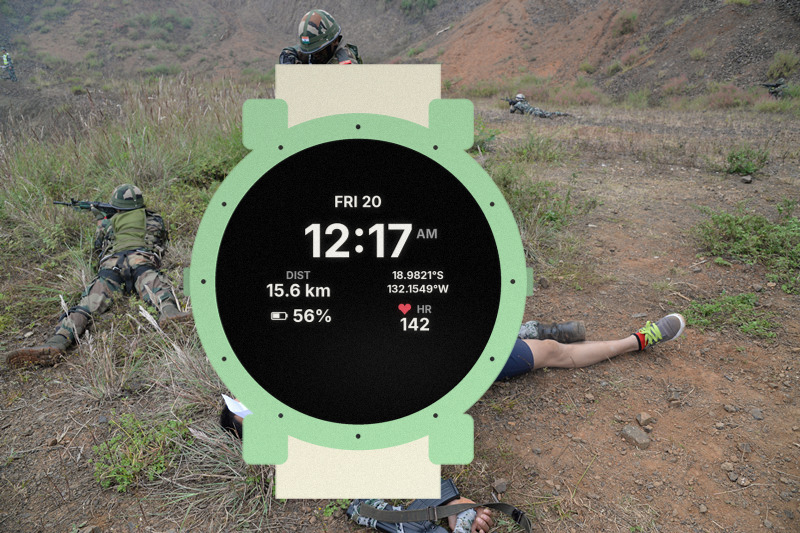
12:17
